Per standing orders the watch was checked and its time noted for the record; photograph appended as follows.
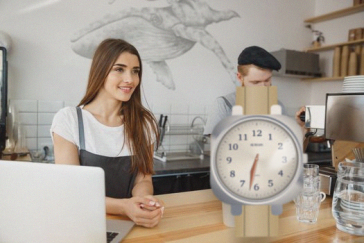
6:32
